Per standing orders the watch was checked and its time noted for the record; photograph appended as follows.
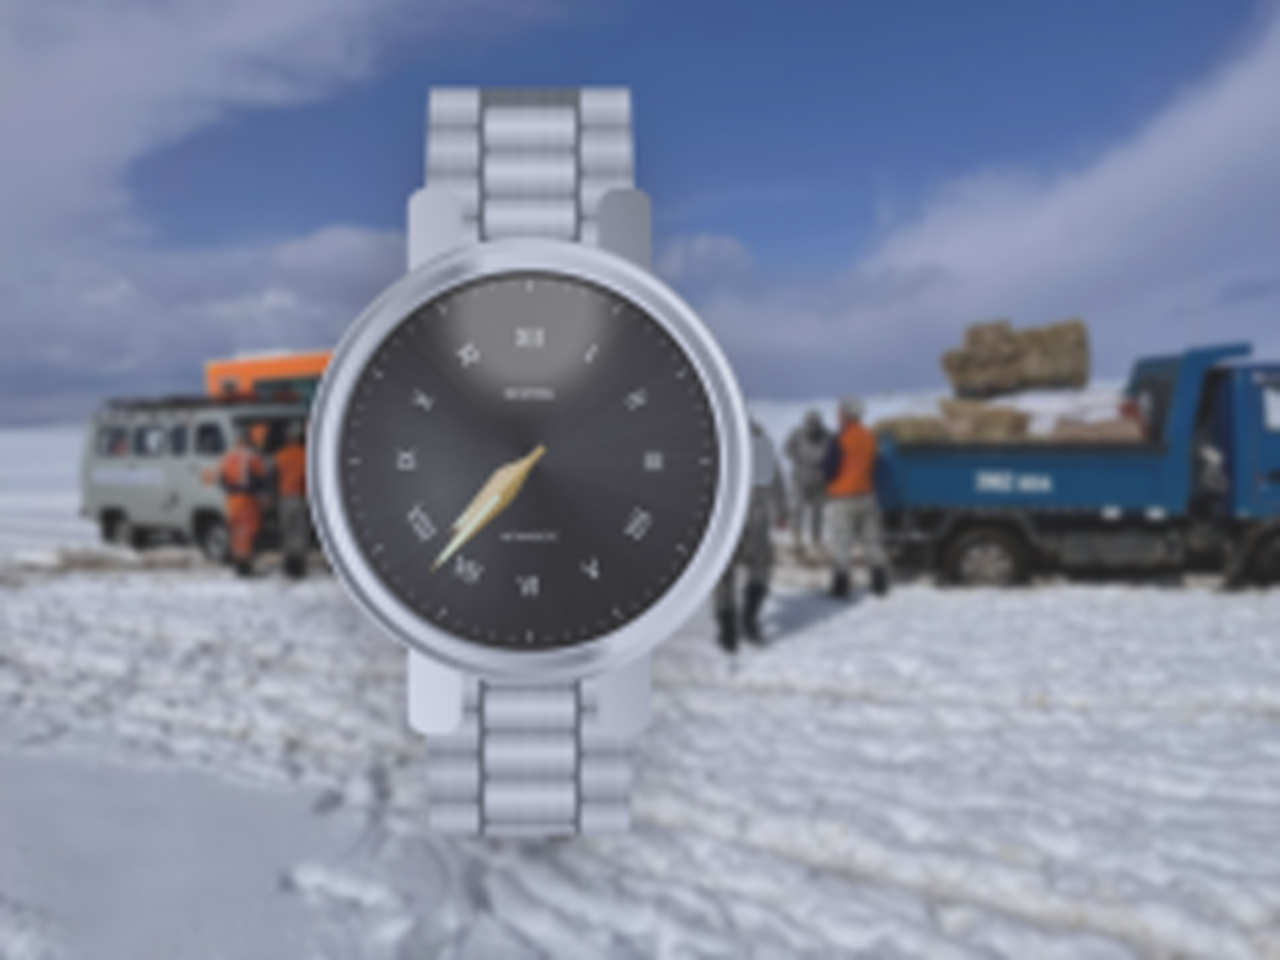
7:37
